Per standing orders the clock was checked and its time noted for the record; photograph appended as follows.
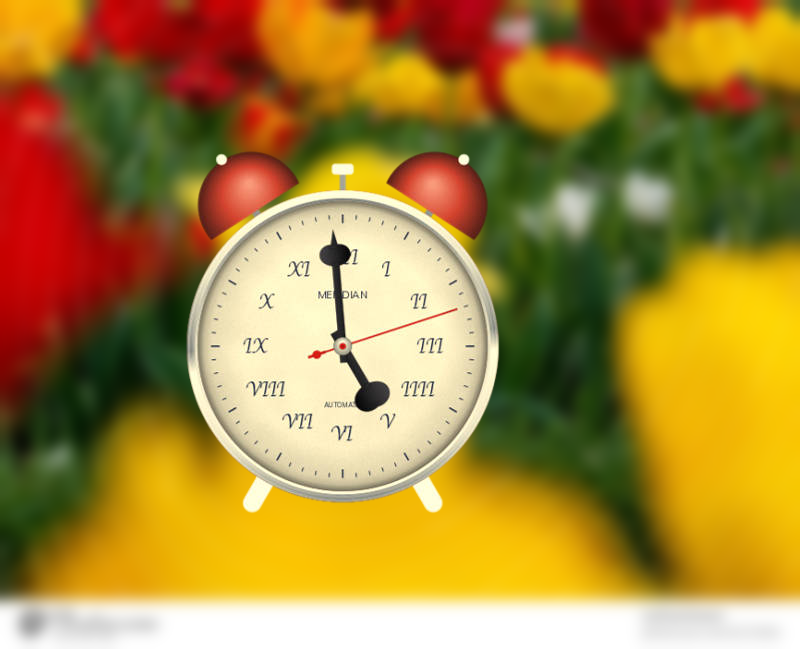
4:59:12
